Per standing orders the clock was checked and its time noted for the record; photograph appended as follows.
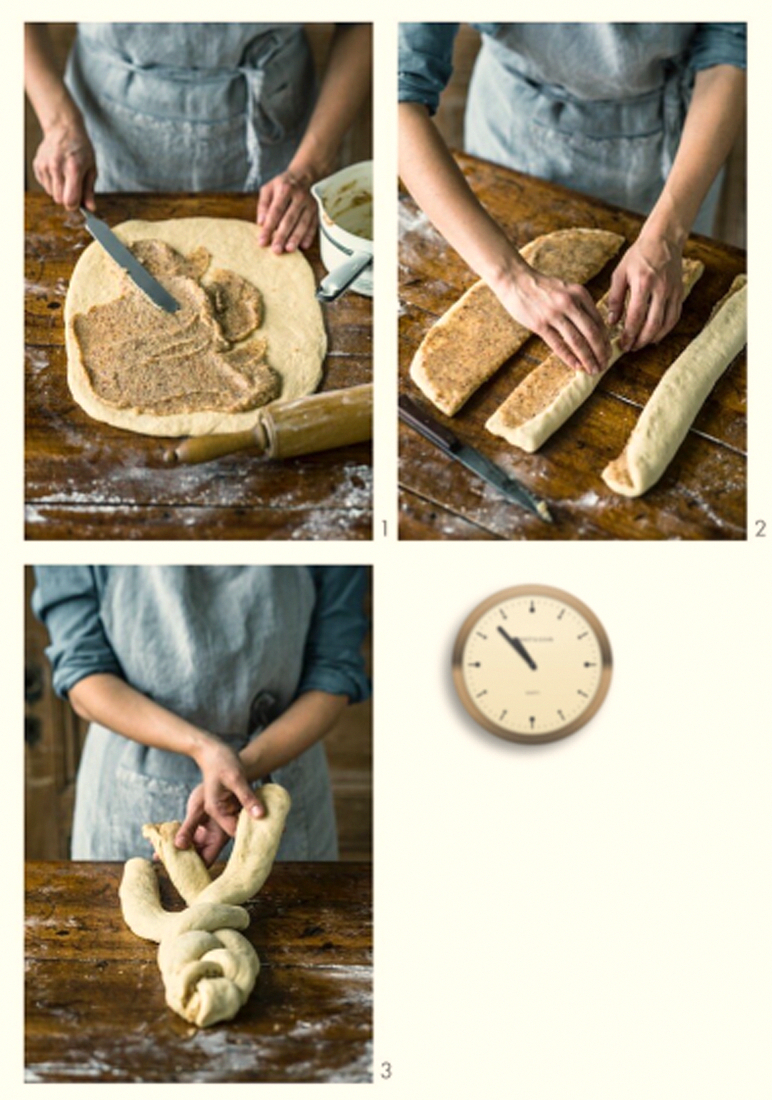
10:53
